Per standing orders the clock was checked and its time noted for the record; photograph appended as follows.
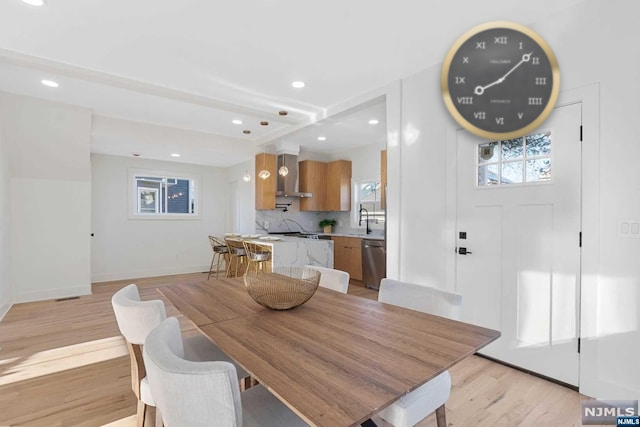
8:08
